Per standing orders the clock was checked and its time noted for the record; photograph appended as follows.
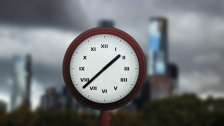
1:38
